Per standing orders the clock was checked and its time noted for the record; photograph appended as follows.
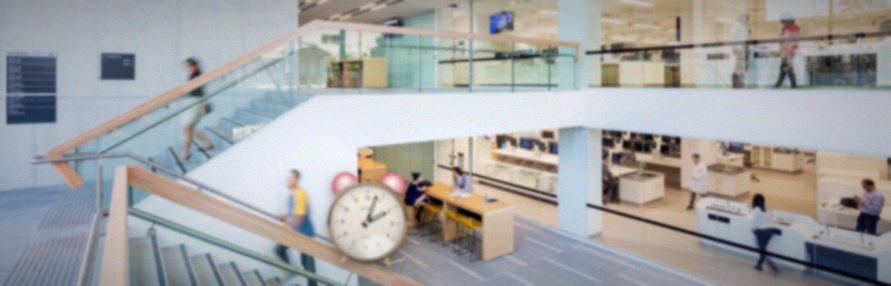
2:03
